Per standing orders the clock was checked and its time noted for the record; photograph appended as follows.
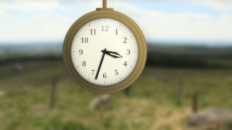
3:33
